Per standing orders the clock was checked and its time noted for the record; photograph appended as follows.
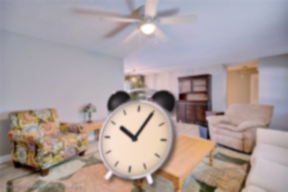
10:05
